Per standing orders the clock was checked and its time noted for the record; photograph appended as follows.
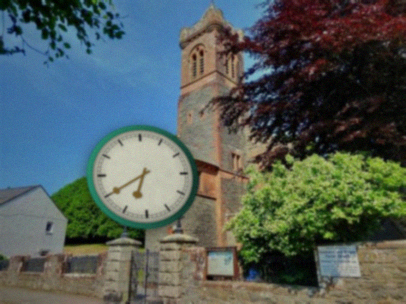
6:40
